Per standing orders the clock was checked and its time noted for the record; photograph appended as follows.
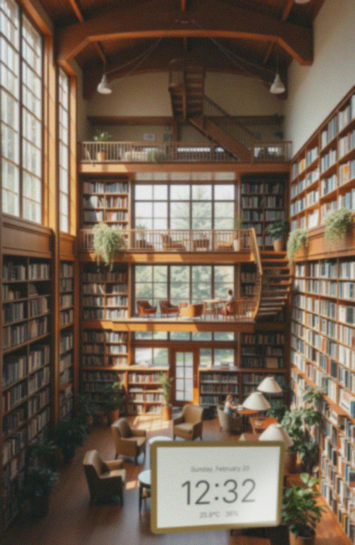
12:32
